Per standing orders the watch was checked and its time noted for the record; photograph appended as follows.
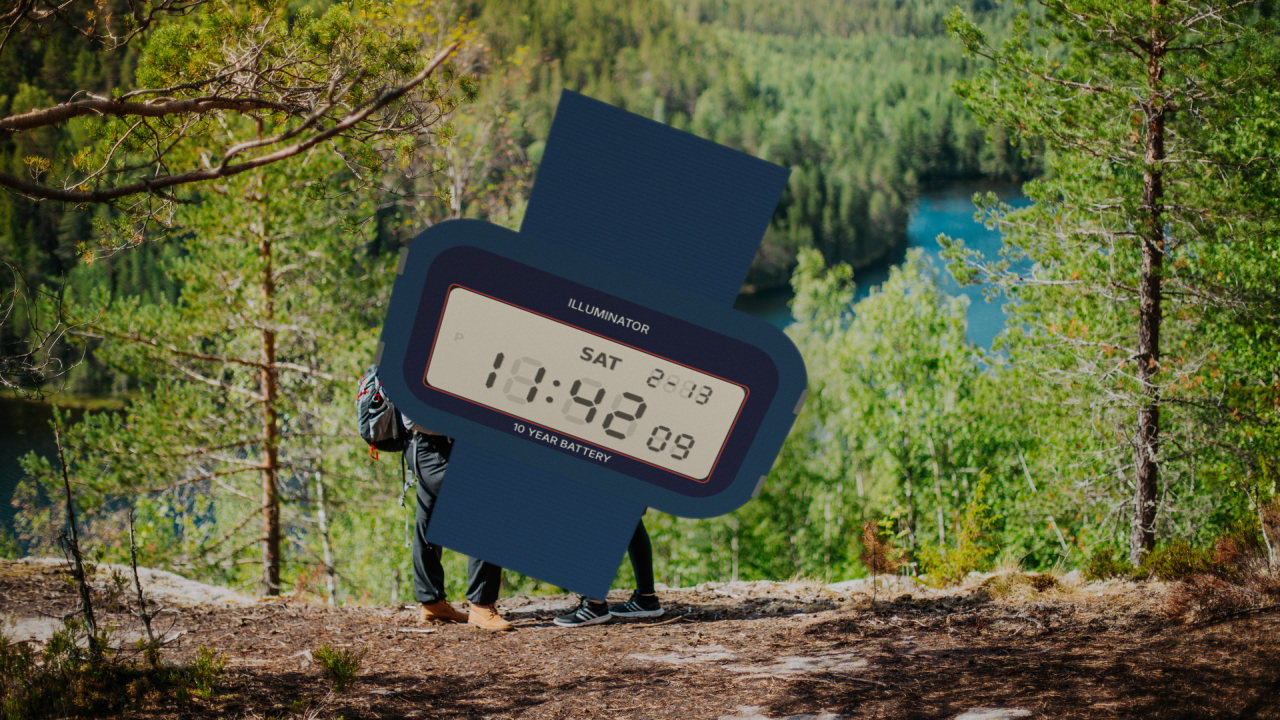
11:42:09
